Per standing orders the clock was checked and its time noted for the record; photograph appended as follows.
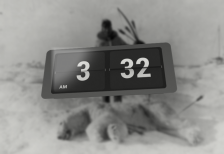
3:32
